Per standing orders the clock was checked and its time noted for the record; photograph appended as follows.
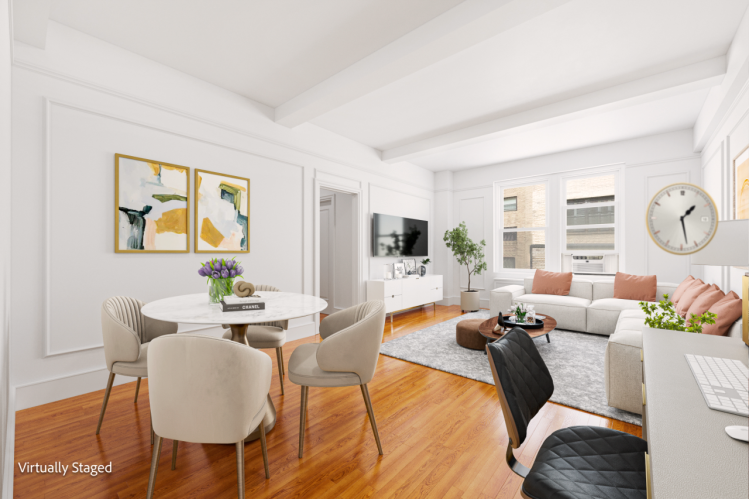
1:28
